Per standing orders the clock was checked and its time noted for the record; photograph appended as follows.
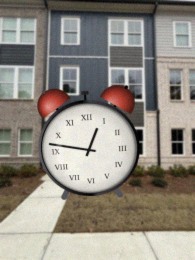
12:47
